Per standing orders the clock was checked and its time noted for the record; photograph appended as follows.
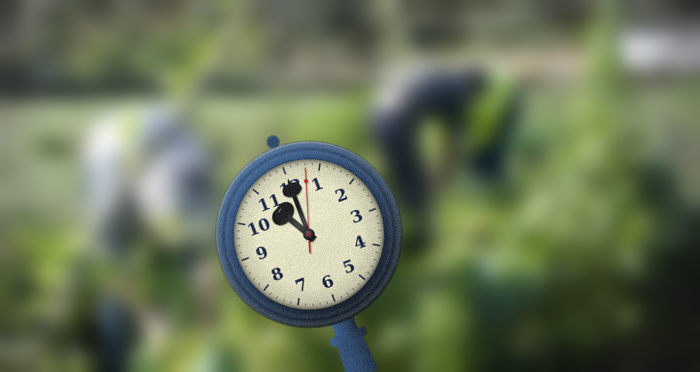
11:00:03
